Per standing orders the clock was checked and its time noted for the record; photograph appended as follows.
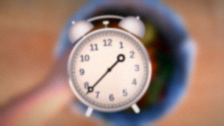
1:38
